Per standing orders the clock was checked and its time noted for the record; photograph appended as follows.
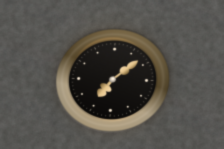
7:08
